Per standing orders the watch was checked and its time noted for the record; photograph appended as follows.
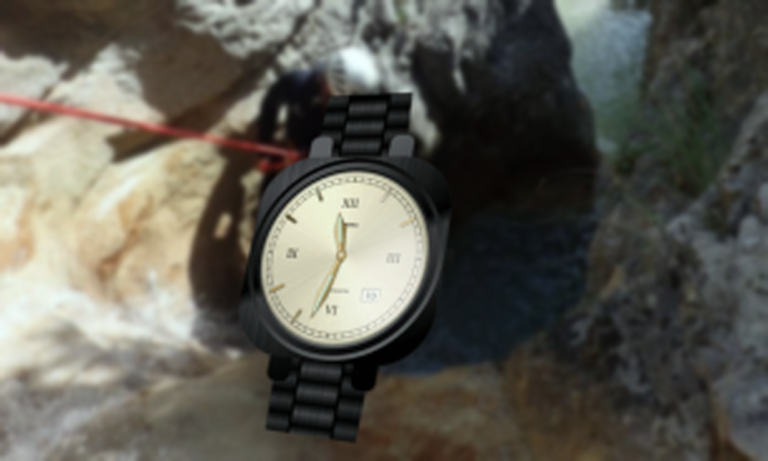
11:33
